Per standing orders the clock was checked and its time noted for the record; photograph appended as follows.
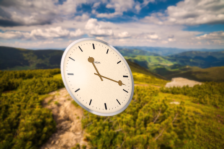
11:18
